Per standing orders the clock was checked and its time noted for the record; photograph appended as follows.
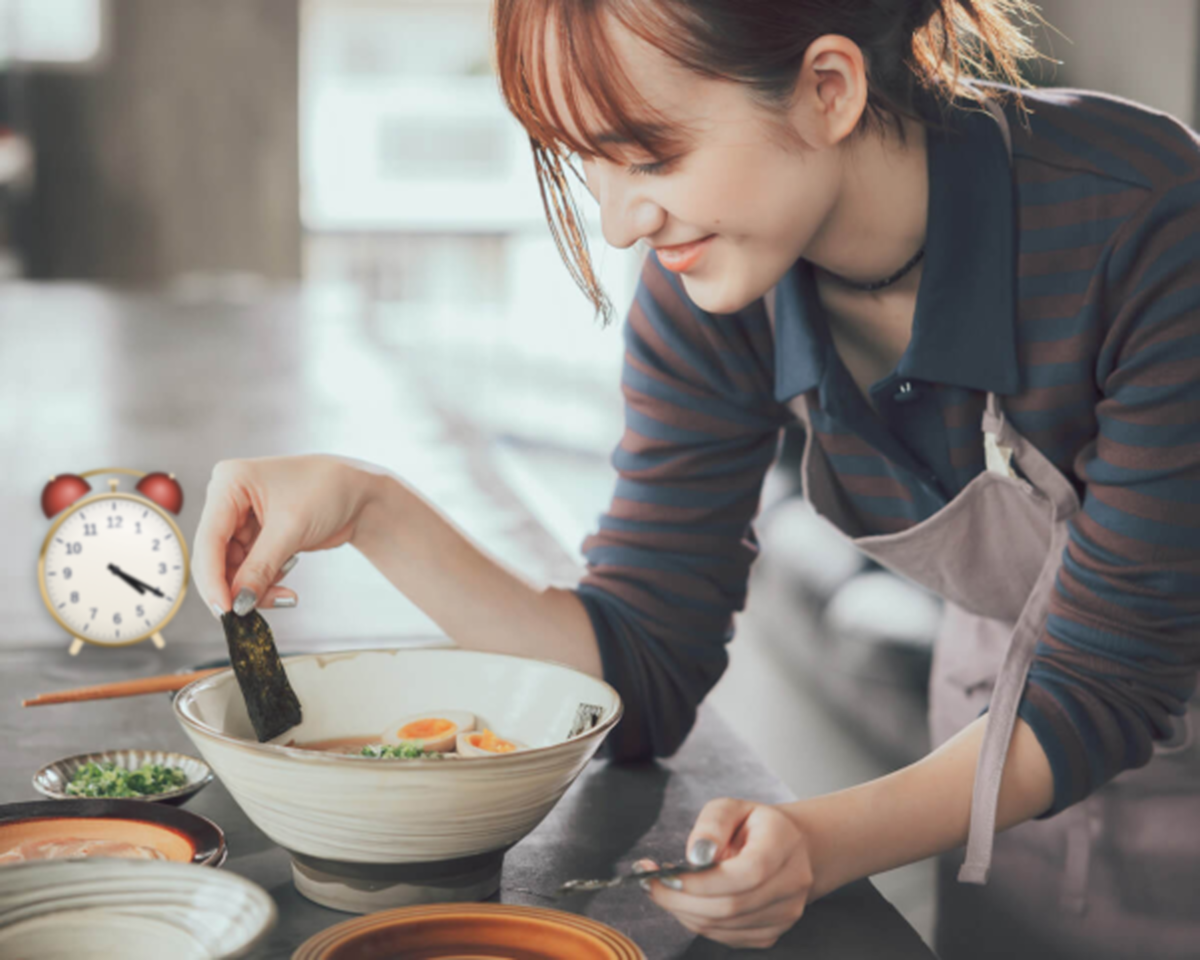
4:20
